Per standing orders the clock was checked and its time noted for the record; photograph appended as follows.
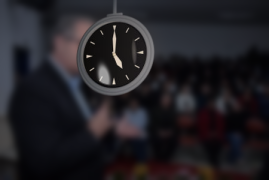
5:00
